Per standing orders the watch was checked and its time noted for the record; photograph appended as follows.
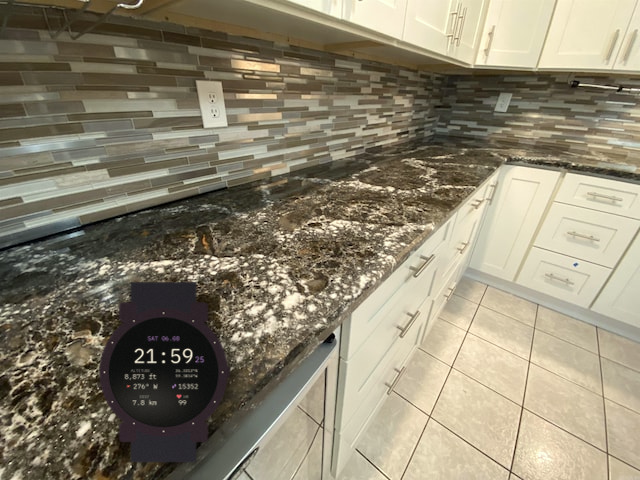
21:59
